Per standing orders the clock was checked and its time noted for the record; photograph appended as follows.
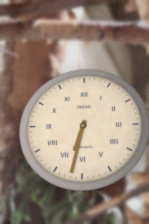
6:32
